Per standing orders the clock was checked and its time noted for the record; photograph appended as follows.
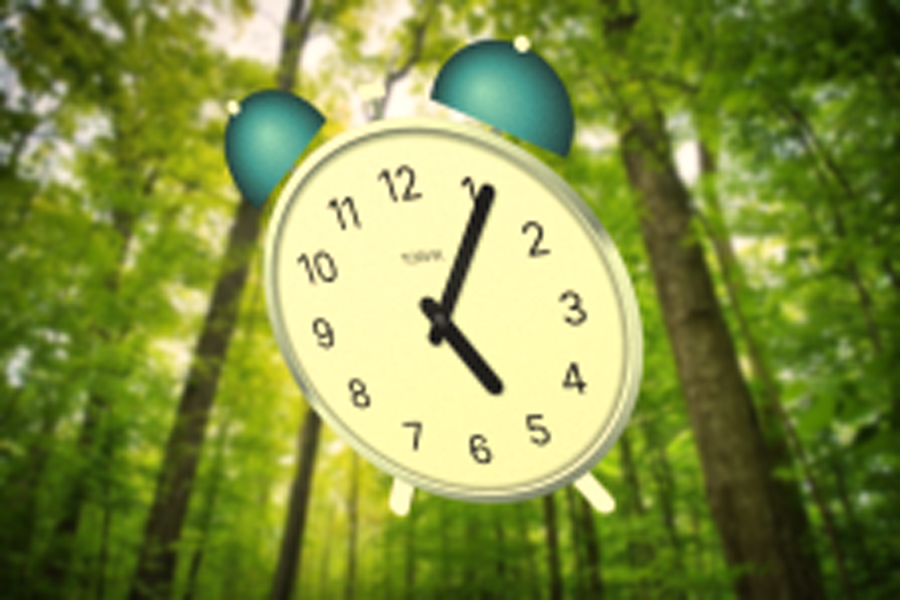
5:06
